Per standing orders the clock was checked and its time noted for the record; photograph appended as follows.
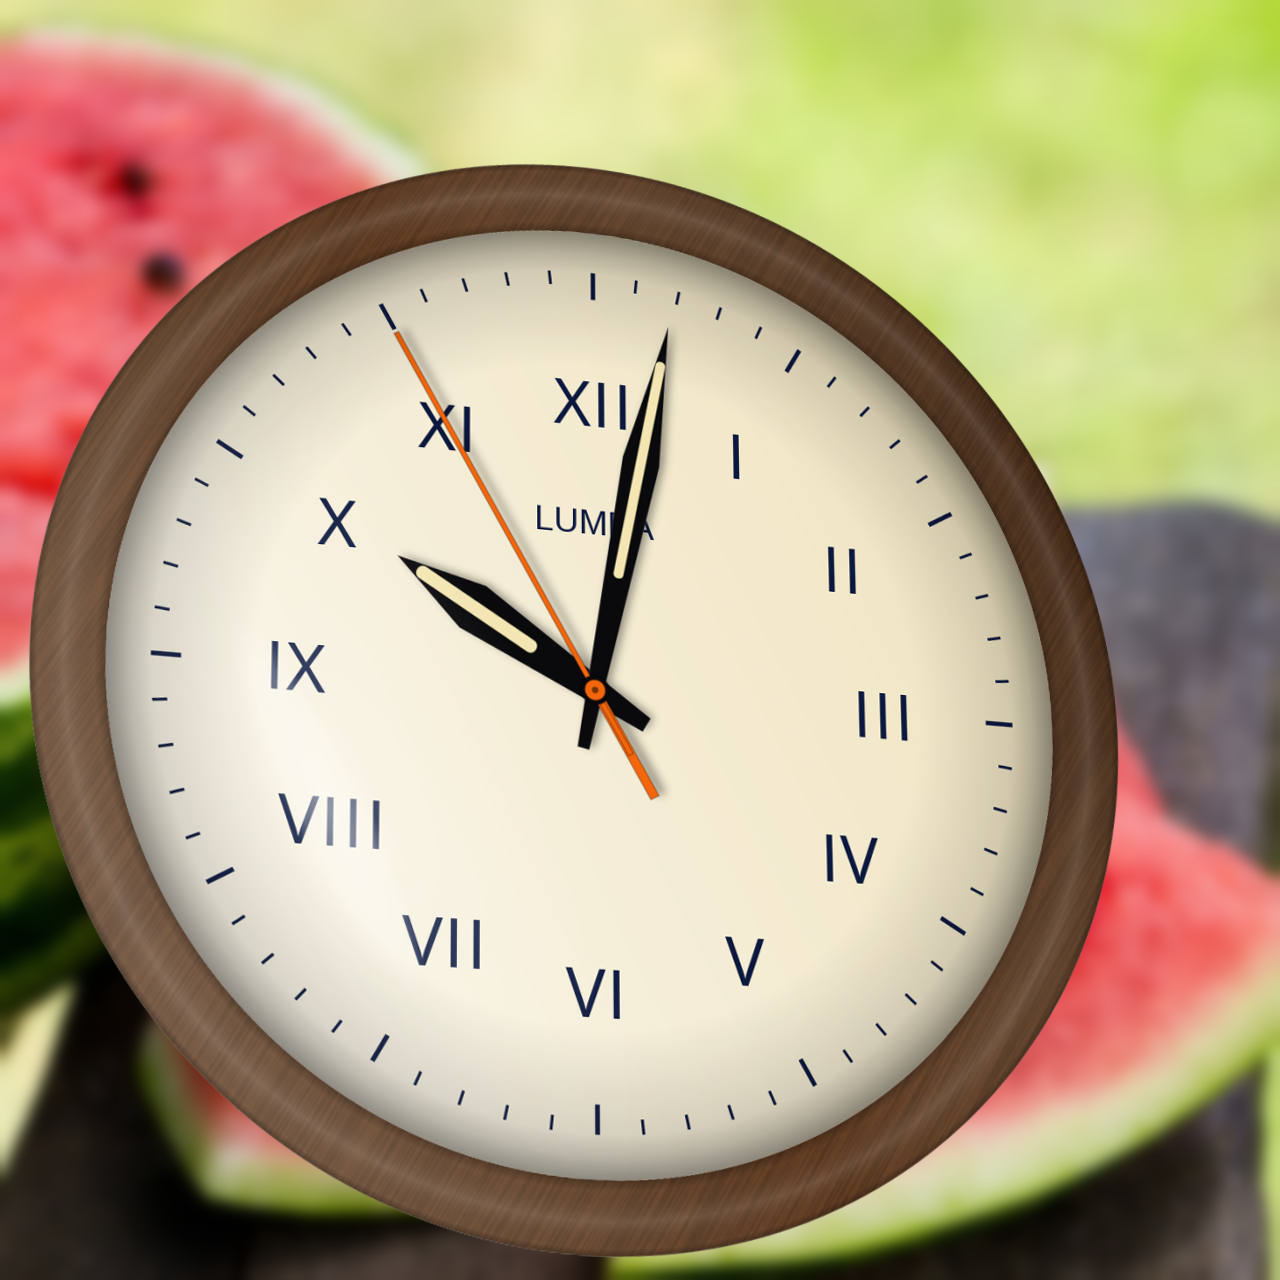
10:01:55
